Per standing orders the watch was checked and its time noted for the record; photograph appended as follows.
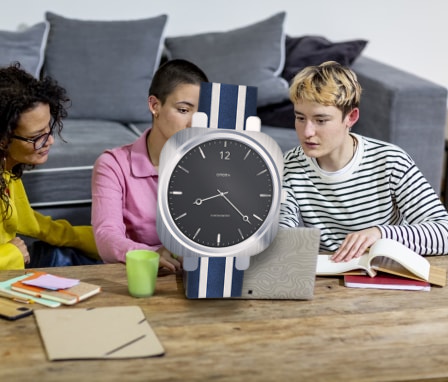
8:22
